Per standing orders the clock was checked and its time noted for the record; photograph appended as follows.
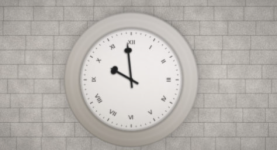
9:59
